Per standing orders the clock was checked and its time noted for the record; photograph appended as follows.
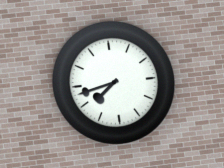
7:43
